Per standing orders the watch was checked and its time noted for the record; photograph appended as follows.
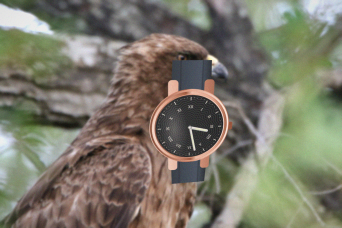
3:28
